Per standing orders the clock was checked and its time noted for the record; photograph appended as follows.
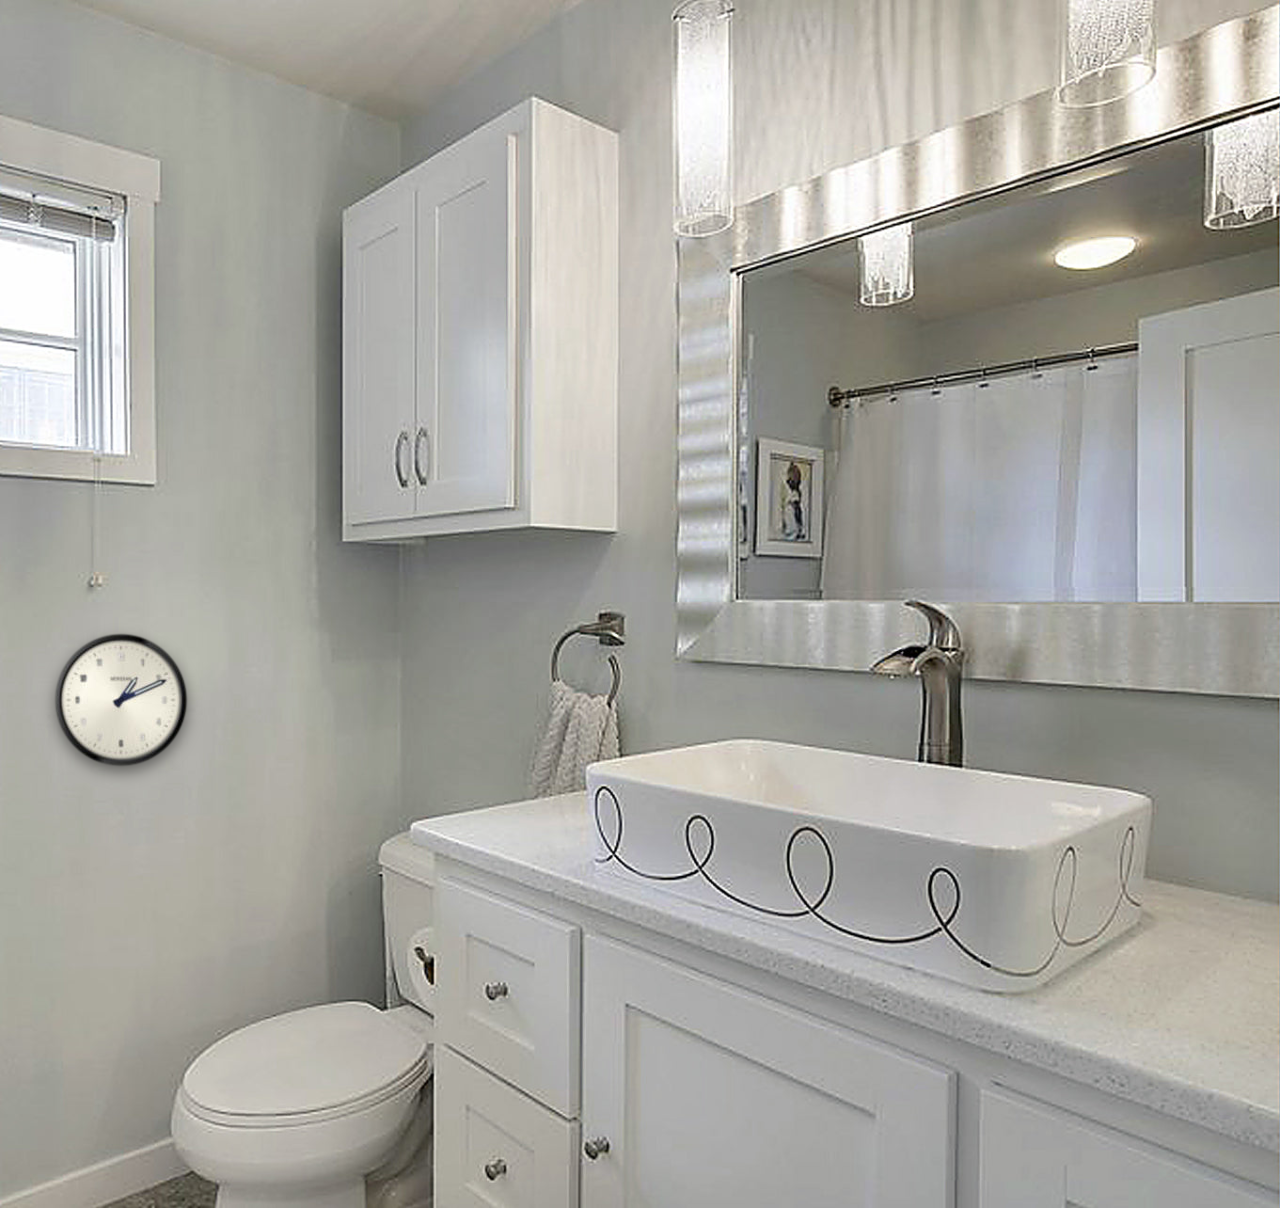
1:11
